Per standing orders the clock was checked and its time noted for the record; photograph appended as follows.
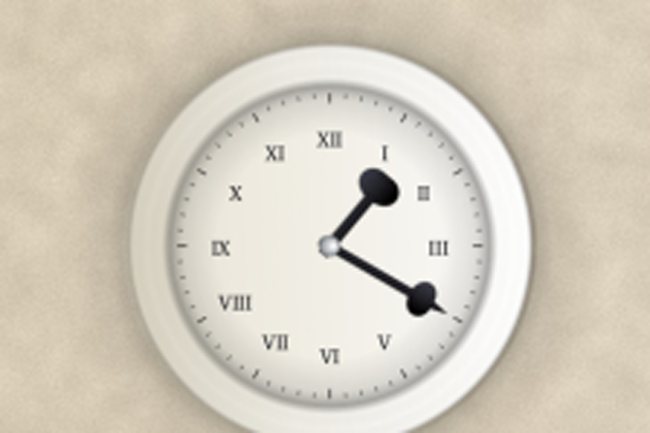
1:20
